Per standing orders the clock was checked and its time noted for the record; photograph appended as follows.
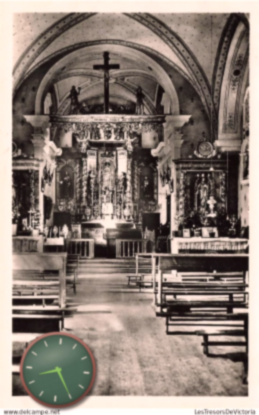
8:25
